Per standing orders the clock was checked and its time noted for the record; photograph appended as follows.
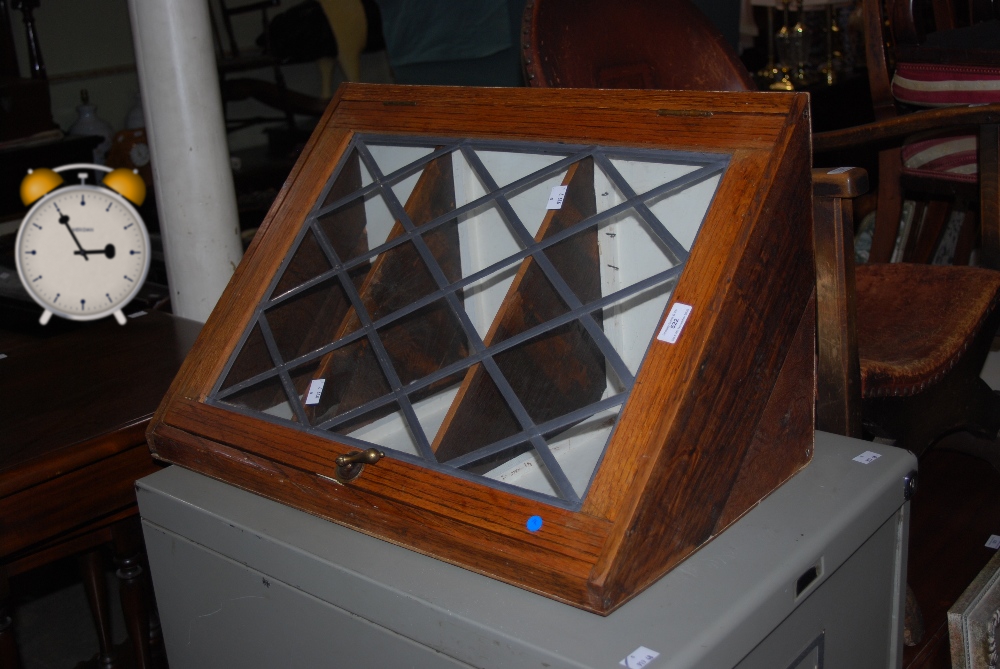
2:55
